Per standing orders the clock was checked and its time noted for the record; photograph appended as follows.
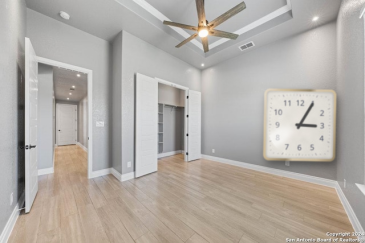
3:05
